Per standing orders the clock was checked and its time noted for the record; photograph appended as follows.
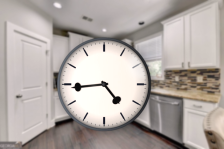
4:44
